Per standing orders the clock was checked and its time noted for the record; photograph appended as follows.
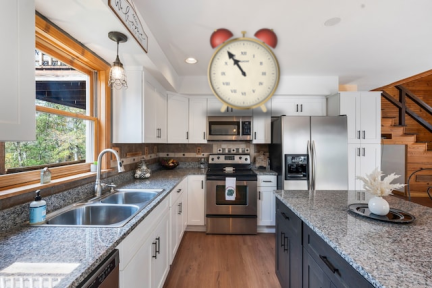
10:54
